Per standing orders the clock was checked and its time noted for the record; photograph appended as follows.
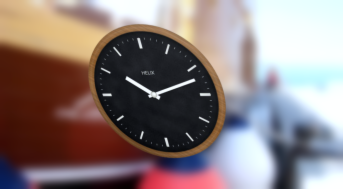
10:12
